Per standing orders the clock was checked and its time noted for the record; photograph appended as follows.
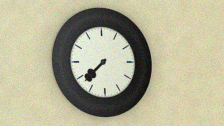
7:38
